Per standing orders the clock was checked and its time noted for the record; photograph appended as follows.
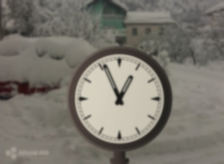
12:56
